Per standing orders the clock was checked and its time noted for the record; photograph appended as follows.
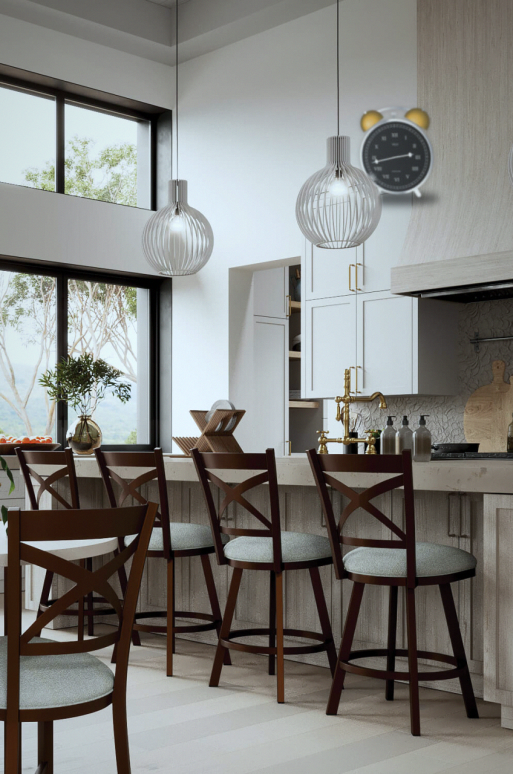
2:43
